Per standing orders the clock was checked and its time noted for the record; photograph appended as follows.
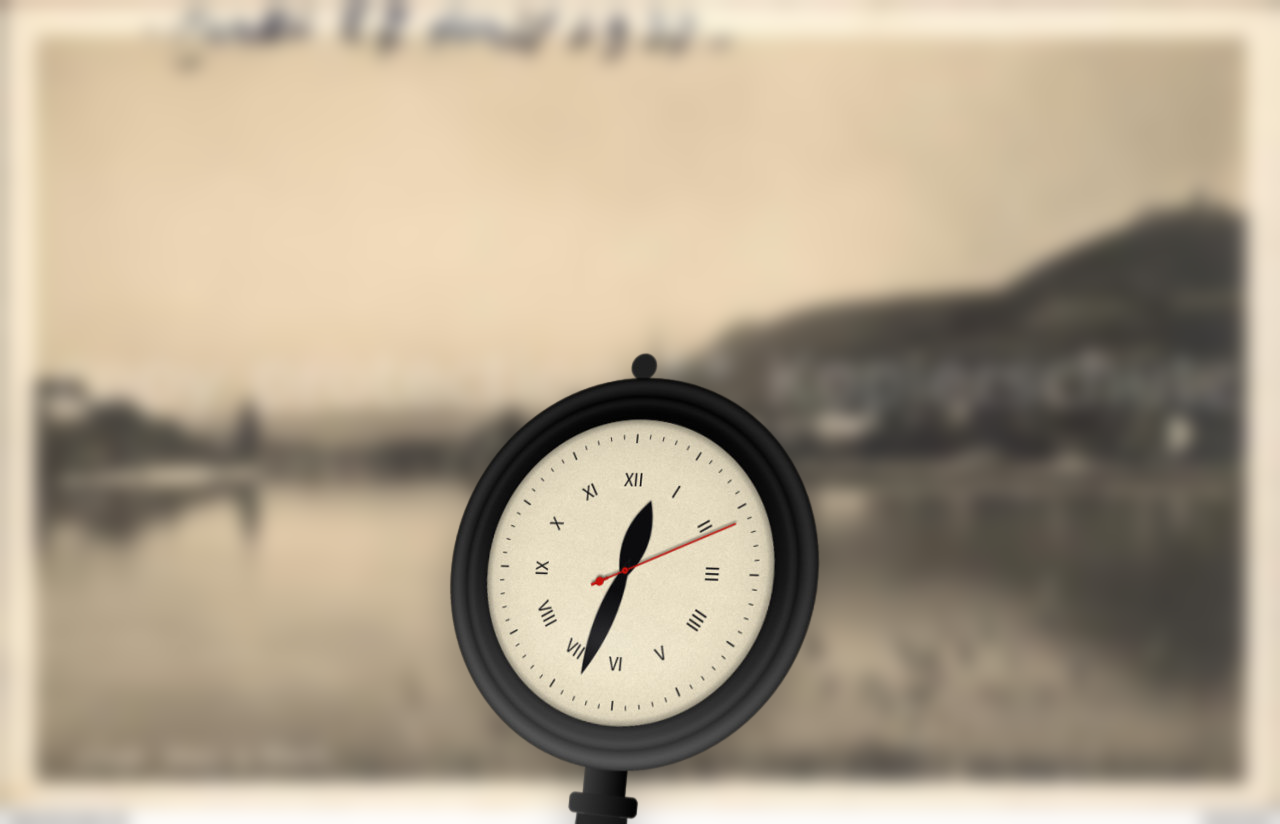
12:33:11
